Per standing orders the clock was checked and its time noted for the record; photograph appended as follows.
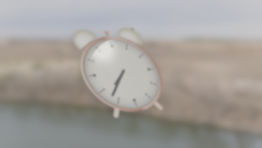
7:37
